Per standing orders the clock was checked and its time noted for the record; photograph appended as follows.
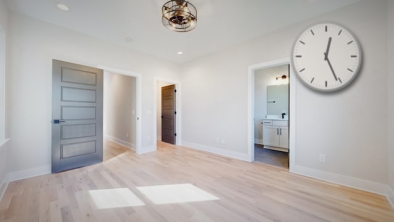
12:26
